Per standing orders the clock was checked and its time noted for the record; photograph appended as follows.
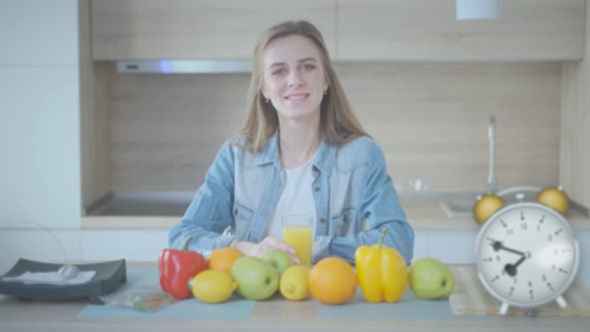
7:49
